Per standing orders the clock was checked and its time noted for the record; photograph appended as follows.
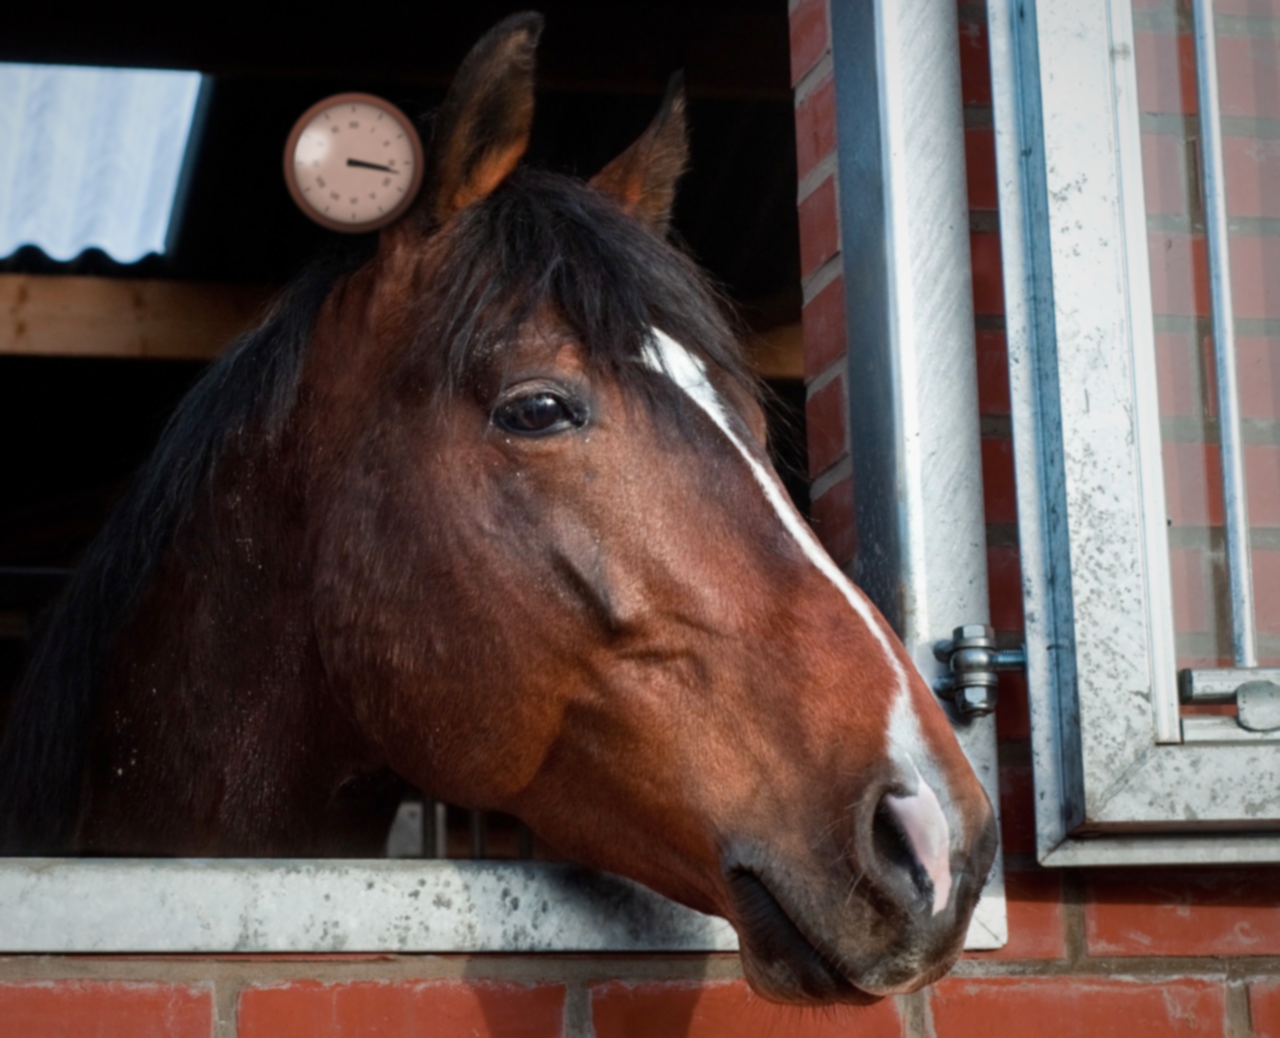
3:17
